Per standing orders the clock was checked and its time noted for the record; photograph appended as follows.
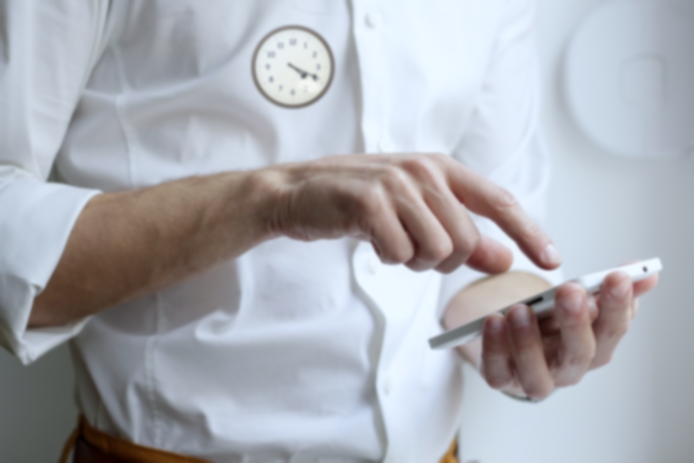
4:19
